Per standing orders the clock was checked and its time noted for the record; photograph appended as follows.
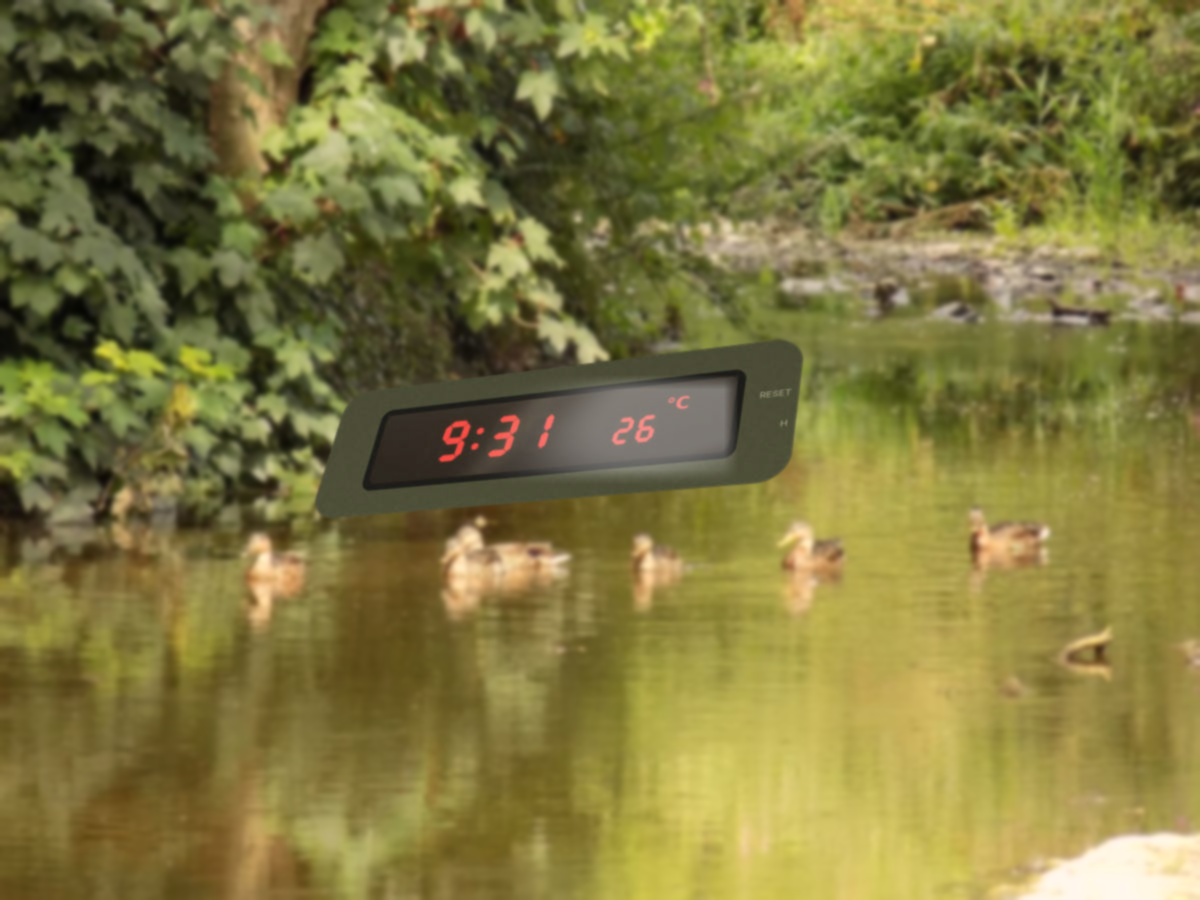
9:31
